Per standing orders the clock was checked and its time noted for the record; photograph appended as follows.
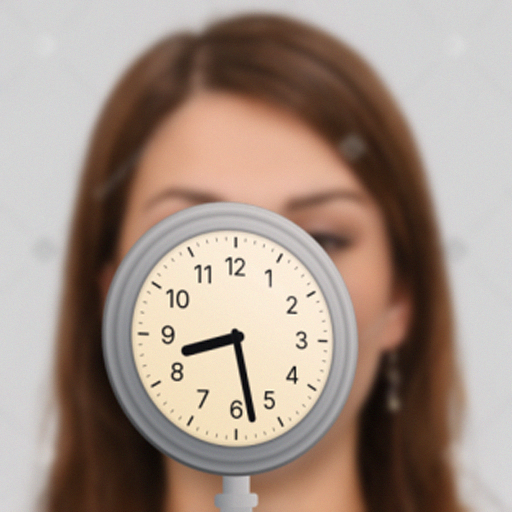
8:28
